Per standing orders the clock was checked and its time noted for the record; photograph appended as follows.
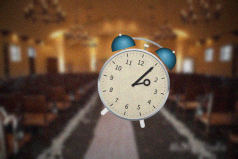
2:05
